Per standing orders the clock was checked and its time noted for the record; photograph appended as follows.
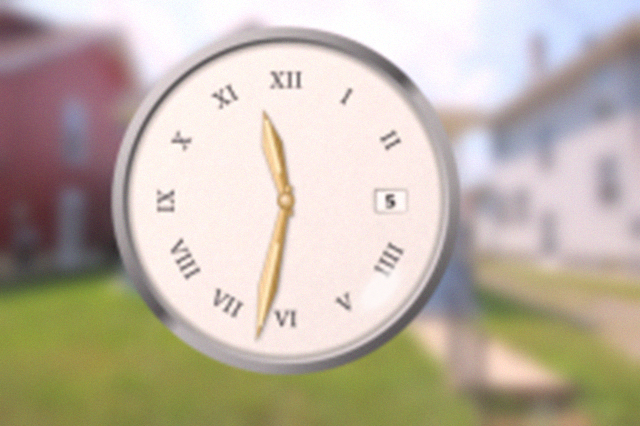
11:32
